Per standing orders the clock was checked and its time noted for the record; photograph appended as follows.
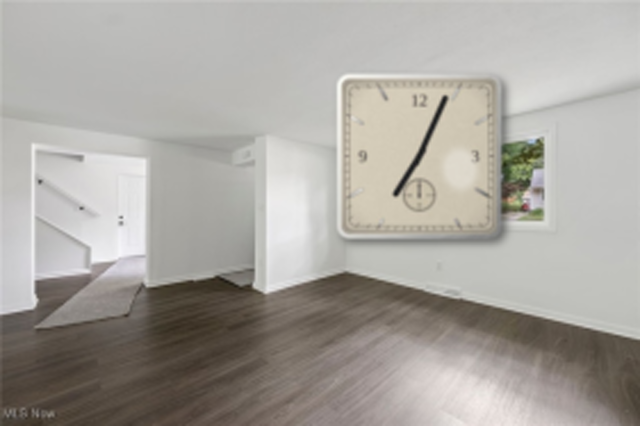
7:04
